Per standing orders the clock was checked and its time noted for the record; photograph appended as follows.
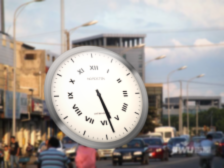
5:28
